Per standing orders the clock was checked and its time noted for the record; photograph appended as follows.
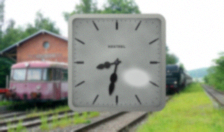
8:32
